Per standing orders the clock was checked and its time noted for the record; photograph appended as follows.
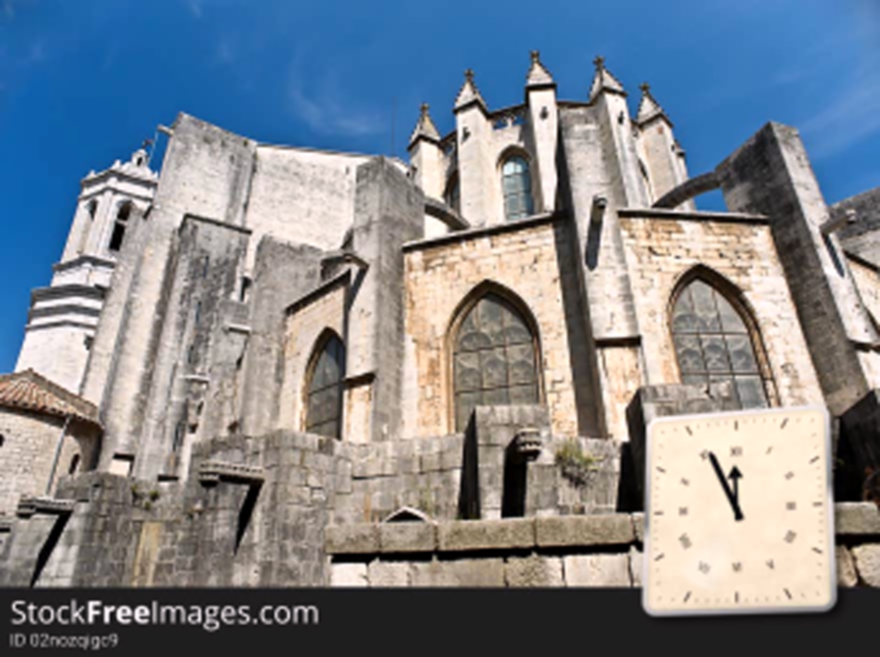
11:56
